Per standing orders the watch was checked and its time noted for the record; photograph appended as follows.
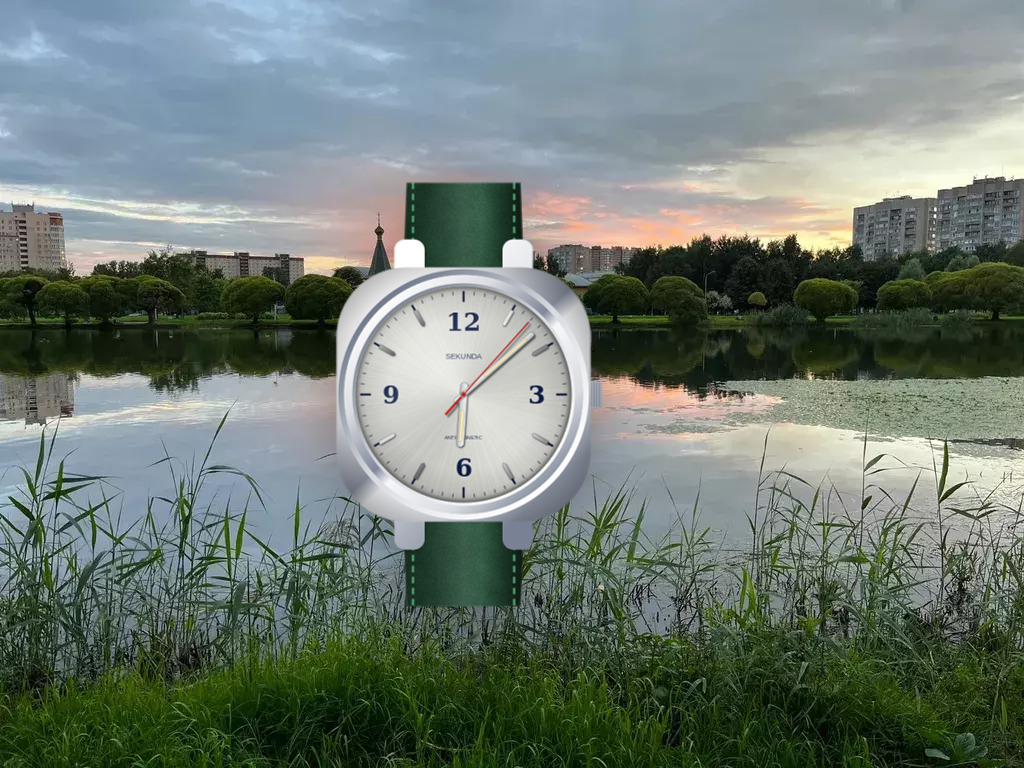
6:08:07
